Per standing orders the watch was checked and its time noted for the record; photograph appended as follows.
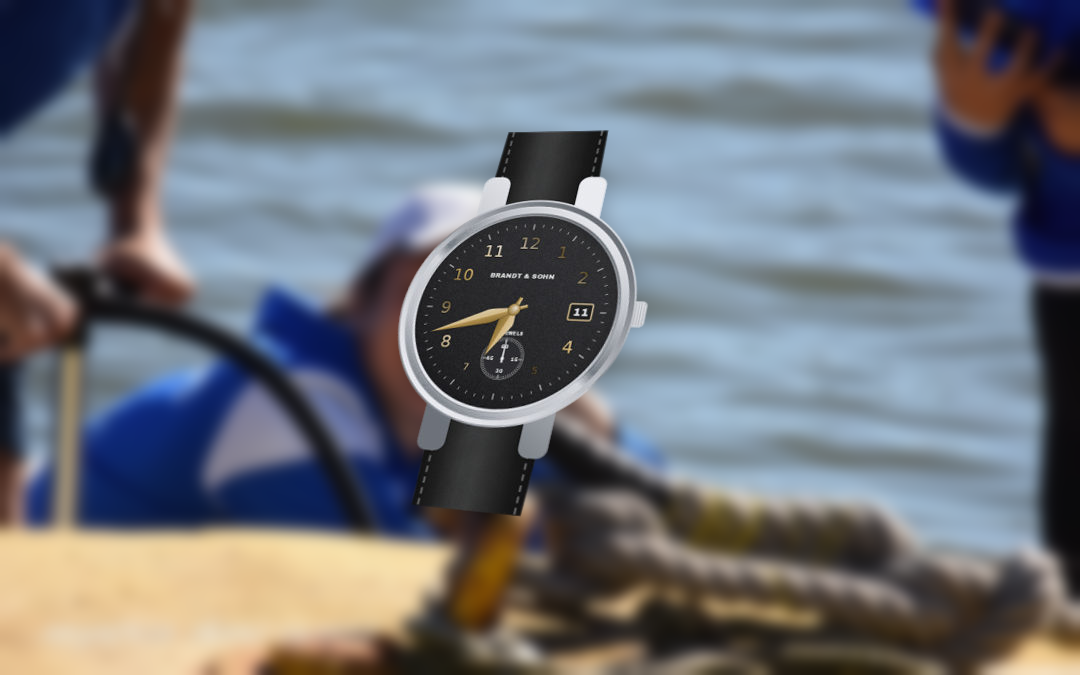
6:42
